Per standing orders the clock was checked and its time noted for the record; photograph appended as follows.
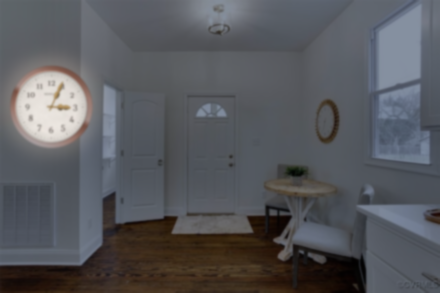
3:04
